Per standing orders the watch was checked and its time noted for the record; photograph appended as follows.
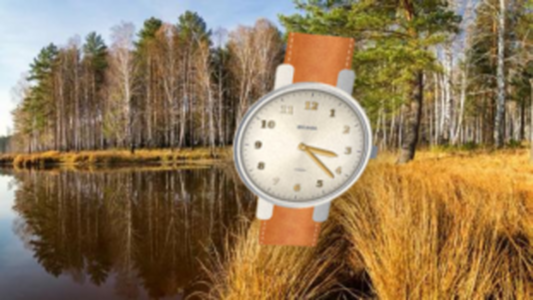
3:22
